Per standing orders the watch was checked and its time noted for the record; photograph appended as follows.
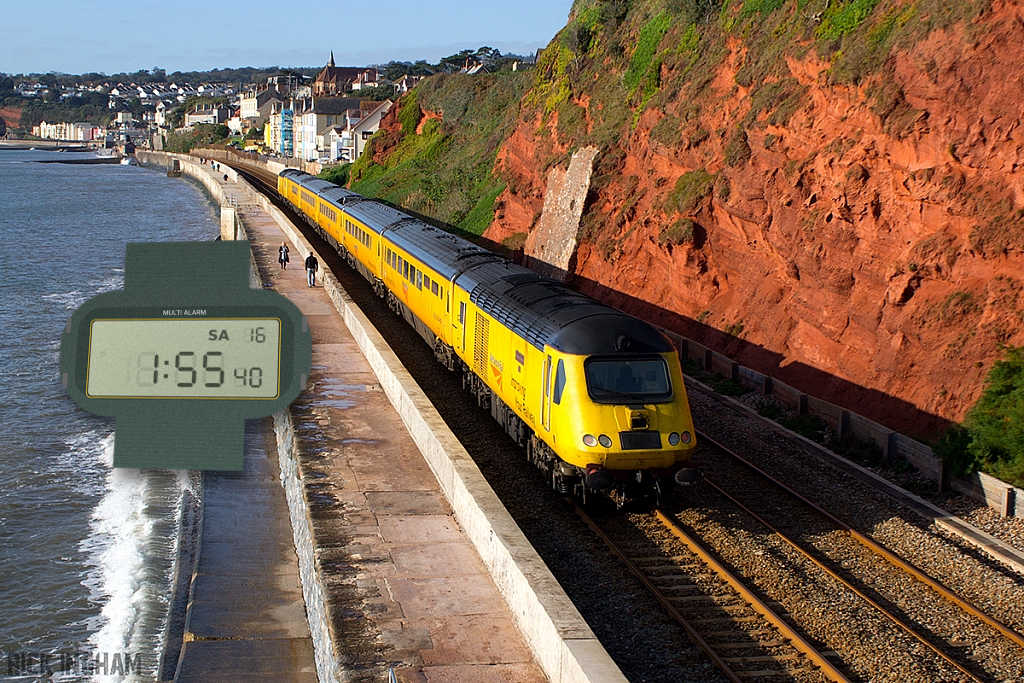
1:55:40
